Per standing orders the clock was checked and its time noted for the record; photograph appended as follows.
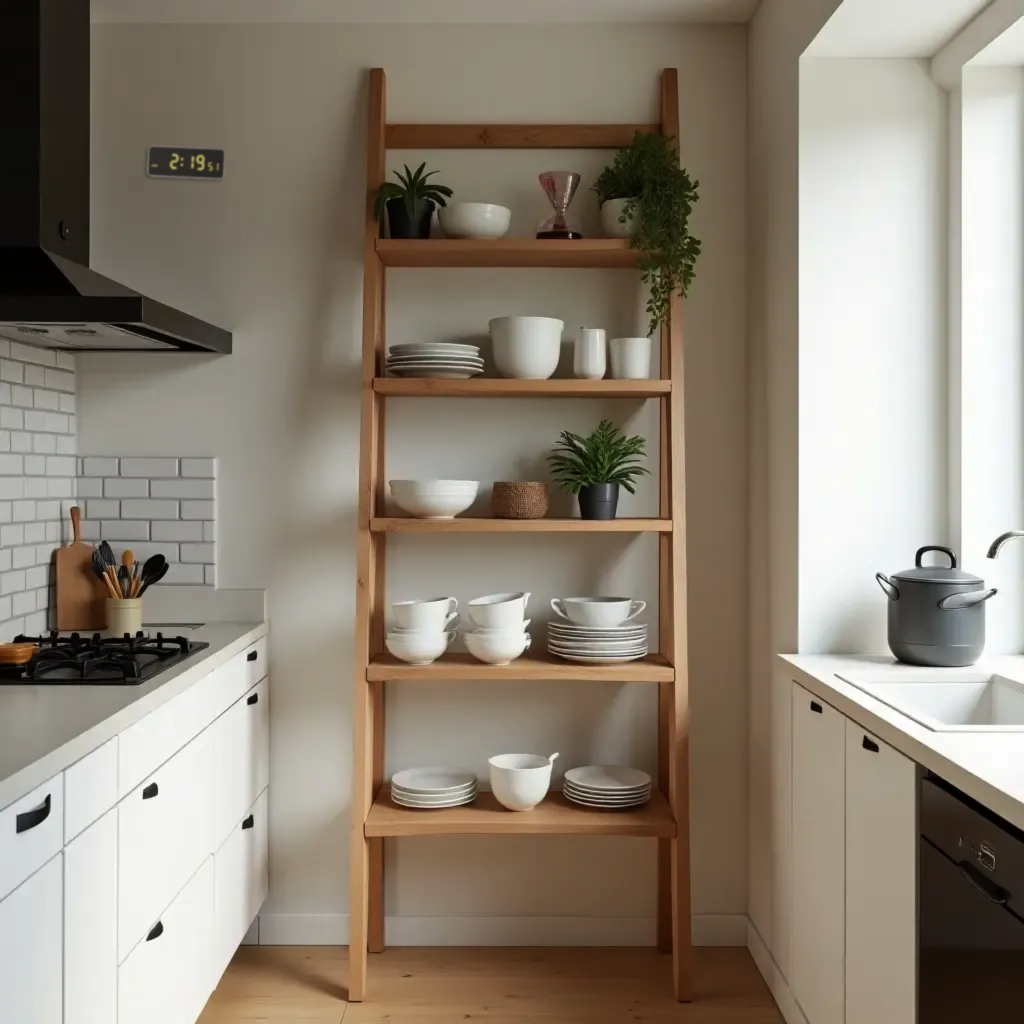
2:19
